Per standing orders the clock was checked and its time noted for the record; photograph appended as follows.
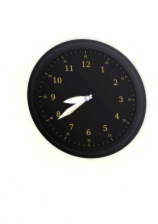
8:39
